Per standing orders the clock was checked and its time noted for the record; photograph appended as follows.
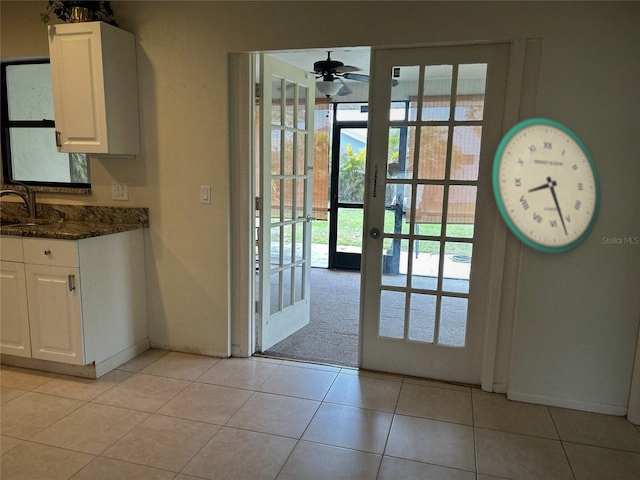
8:27
